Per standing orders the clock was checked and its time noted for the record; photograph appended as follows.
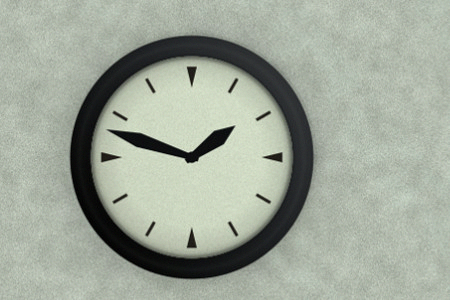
1:48
